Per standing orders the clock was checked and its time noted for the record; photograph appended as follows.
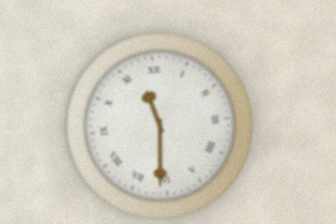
11:31
